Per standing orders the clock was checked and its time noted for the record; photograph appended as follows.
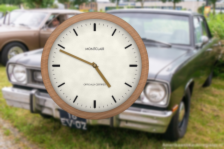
4:49
